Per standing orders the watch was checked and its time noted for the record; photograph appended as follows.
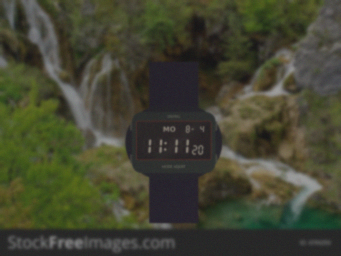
11:11
